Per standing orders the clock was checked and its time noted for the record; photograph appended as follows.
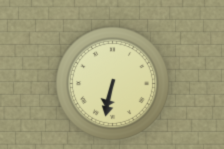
6:32
